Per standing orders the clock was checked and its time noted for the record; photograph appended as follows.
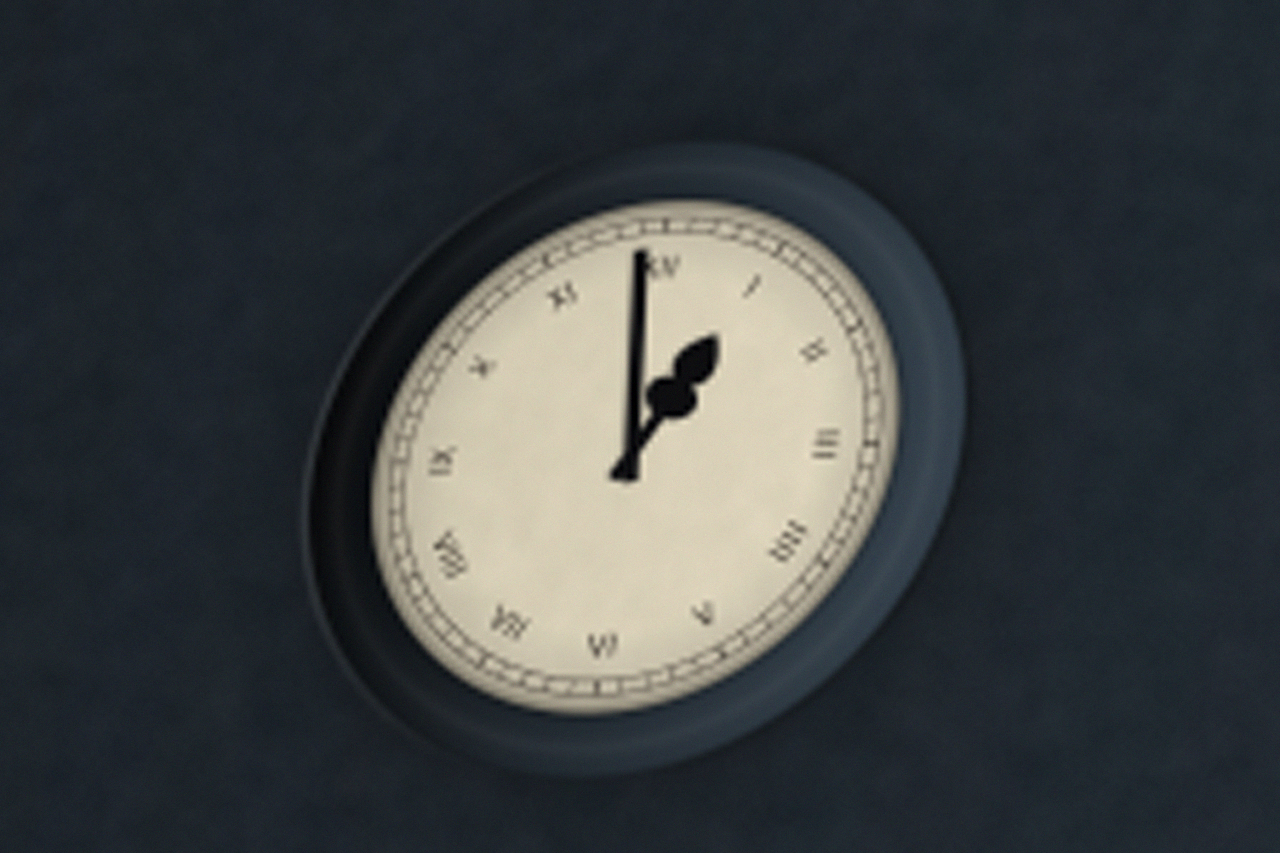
12:59
